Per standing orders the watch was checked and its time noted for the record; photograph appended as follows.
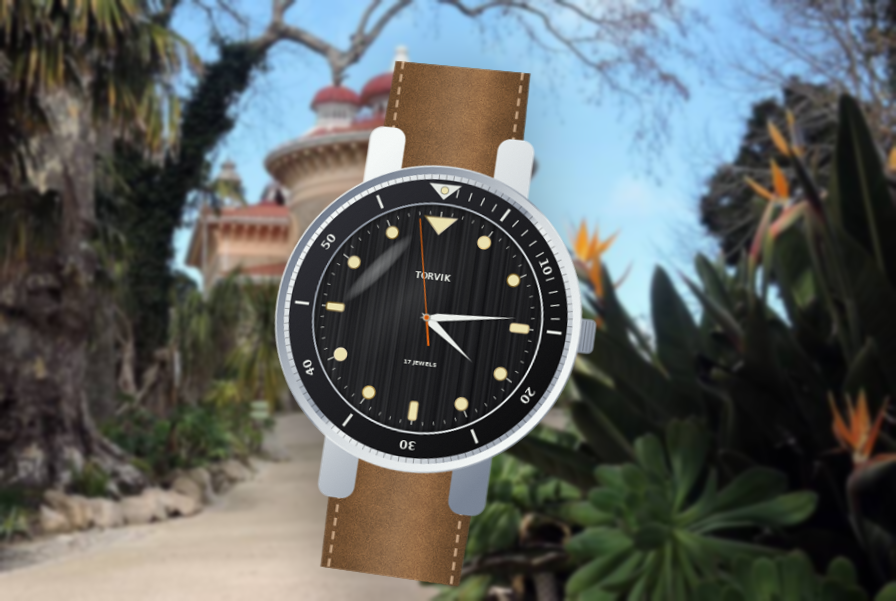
4:13:58
